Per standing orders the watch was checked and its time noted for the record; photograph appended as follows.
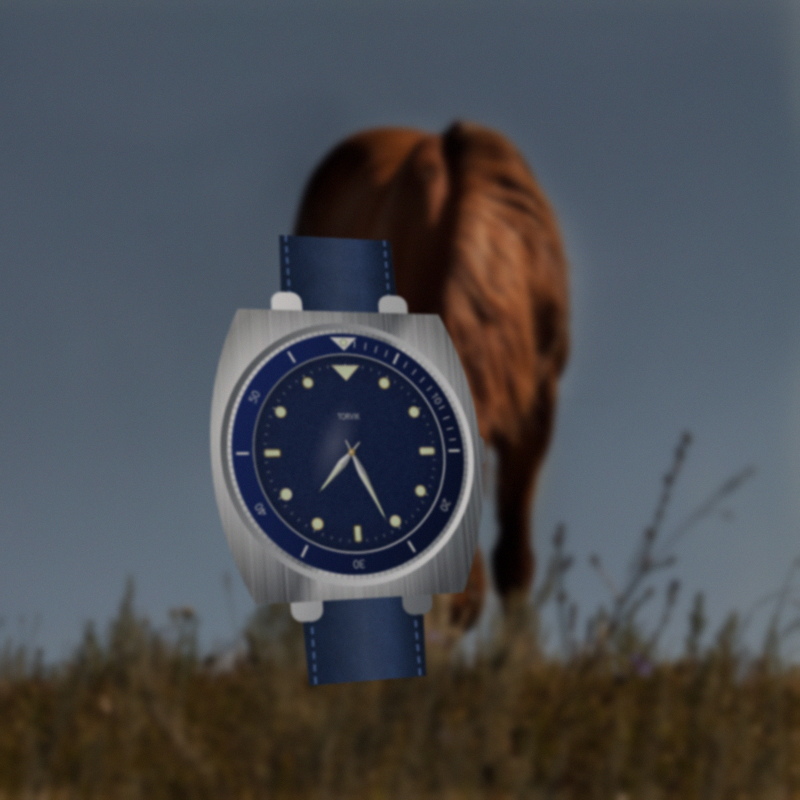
7:26
